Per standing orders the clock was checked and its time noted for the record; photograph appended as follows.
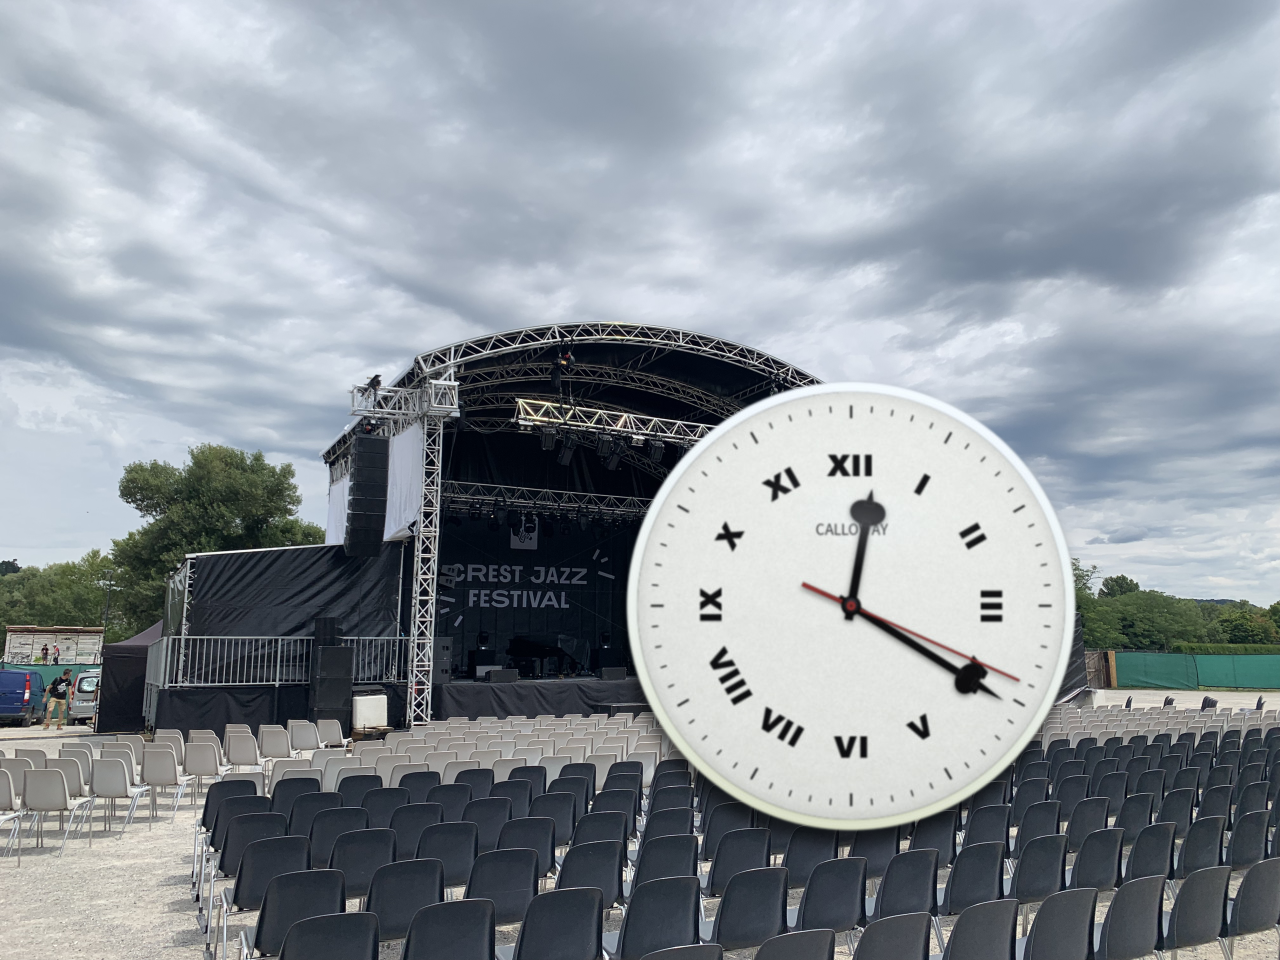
12:20:19
